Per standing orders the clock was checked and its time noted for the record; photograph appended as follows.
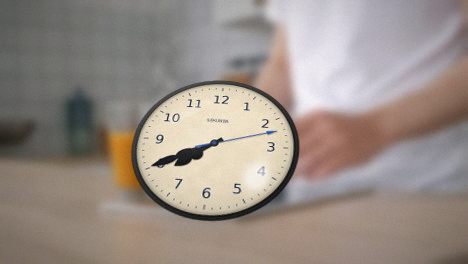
7:40:12
